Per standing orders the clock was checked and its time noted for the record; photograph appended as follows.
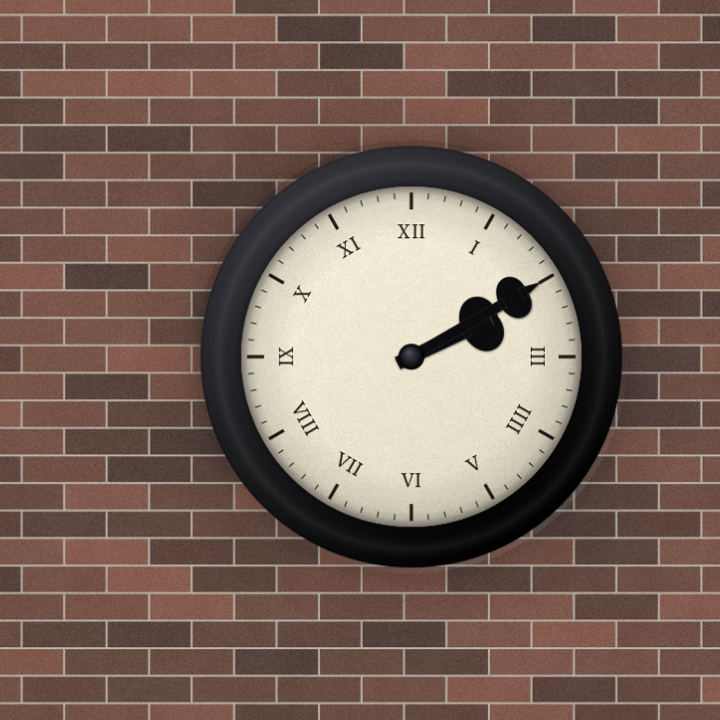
2:10
